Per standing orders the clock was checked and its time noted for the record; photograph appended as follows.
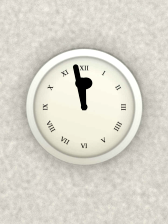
11:58
